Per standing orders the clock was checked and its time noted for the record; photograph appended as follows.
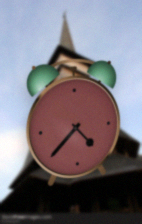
4:38
